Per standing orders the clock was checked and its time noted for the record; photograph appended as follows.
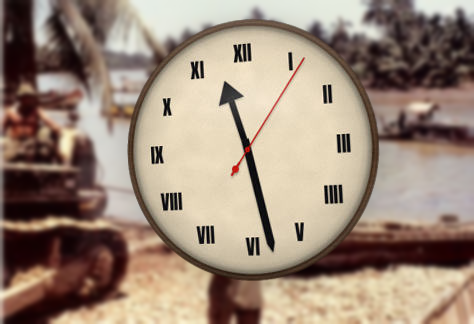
11:28:06
